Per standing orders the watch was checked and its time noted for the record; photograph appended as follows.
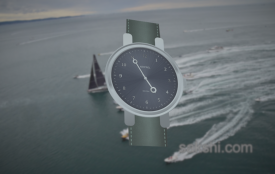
4:55
